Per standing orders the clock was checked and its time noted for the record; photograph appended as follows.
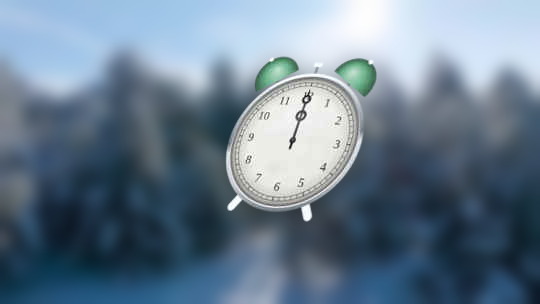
12:00
